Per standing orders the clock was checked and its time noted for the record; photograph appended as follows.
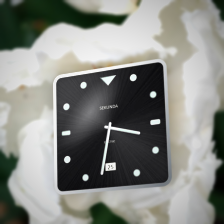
3:32
